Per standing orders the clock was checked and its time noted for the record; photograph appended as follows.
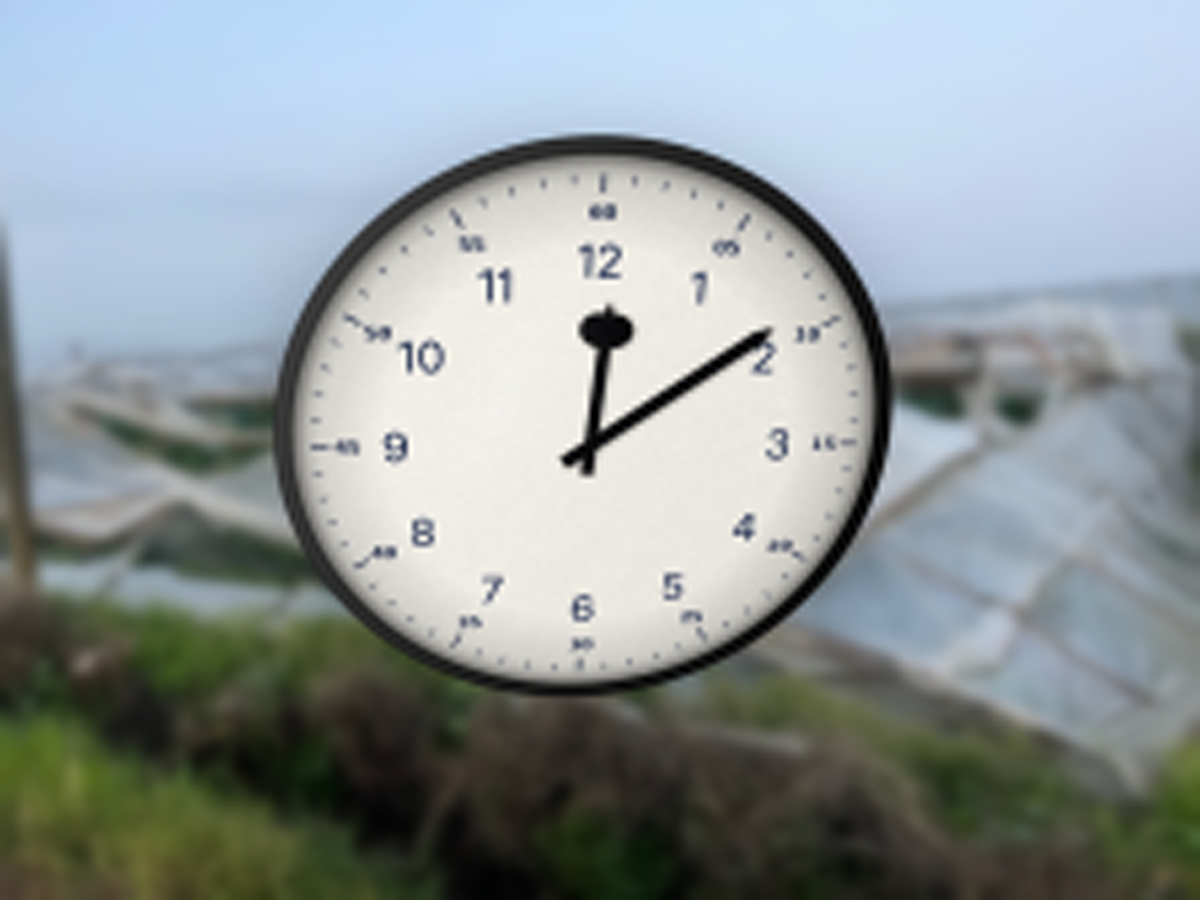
12:09
